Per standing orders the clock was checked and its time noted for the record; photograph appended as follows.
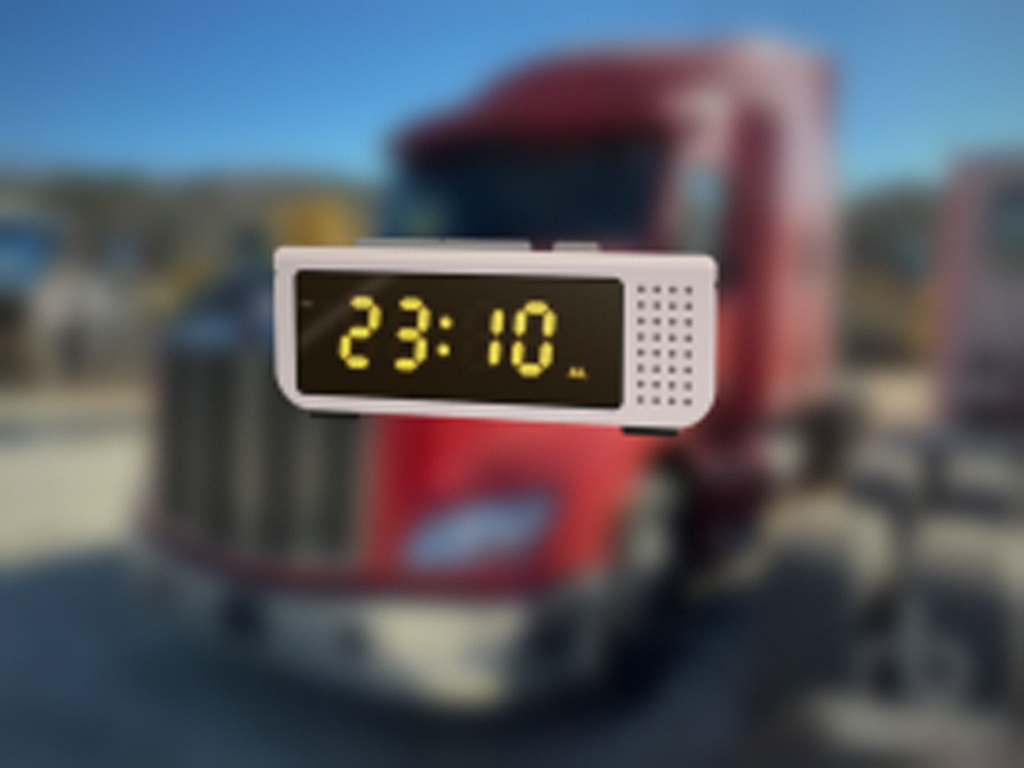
23:10
